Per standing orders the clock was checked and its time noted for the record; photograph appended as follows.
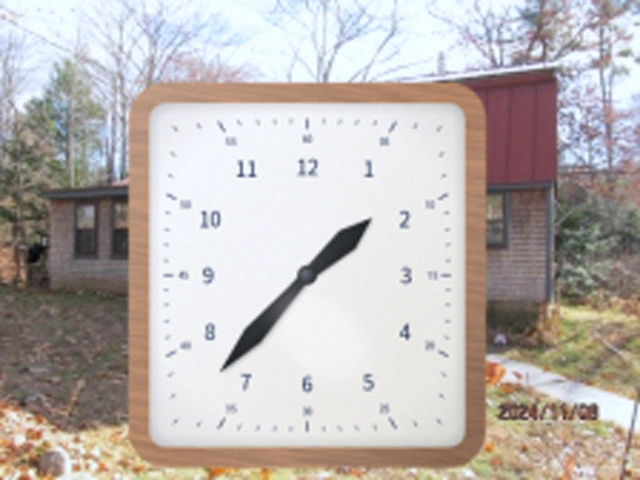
1:37
